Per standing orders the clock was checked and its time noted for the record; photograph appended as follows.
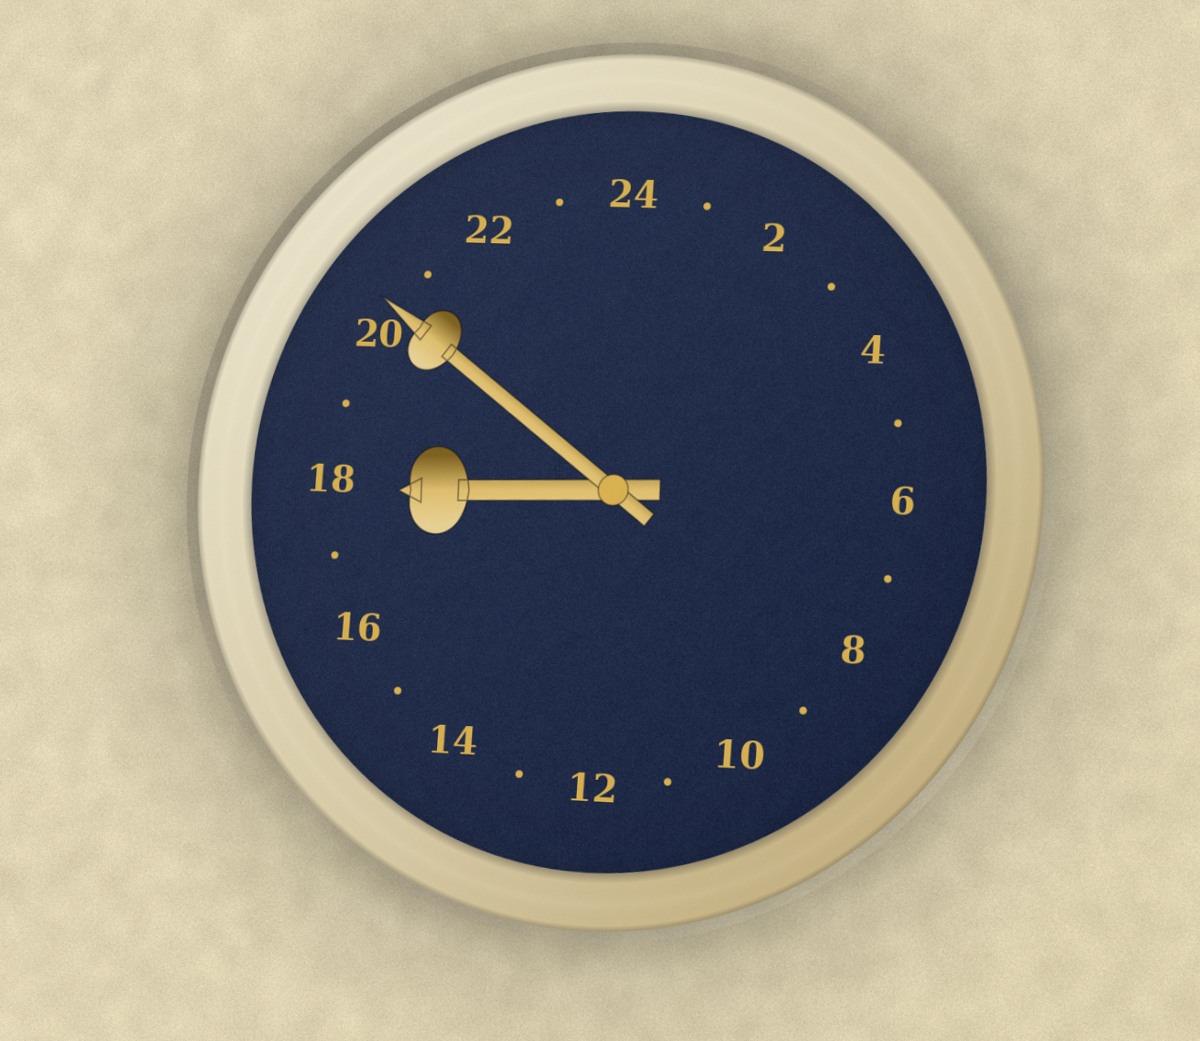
17:51
